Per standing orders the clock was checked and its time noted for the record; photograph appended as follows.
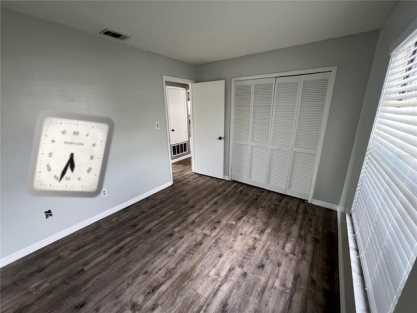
5:33
